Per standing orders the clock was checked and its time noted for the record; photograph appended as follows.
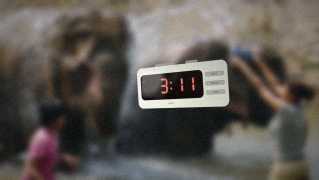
3:11
